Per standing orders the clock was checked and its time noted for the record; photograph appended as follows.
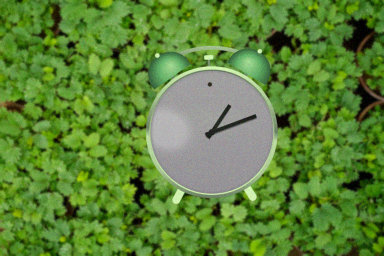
1:12
